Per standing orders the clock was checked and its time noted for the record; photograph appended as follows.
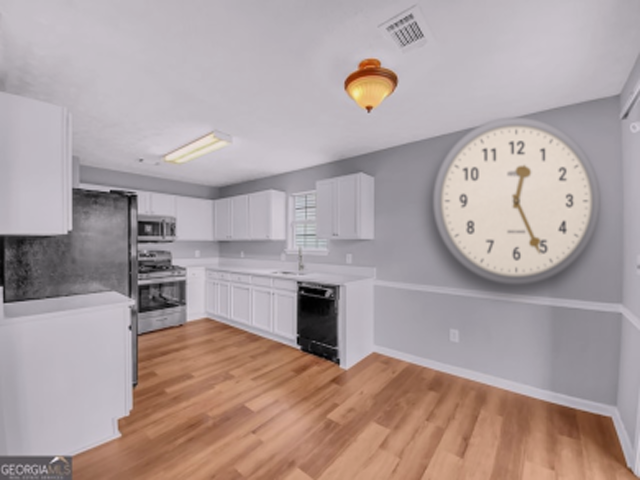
12:26
